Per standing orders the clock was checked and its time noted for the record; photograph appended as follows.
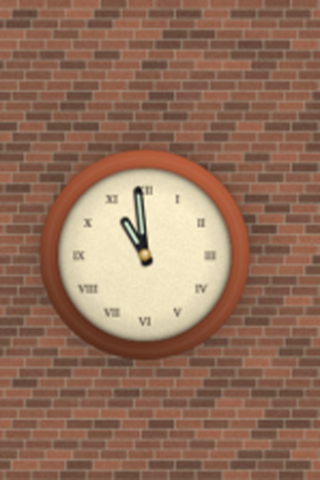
10:59
